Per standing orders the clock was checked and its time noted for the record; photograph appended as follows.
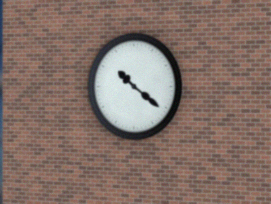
10:21
